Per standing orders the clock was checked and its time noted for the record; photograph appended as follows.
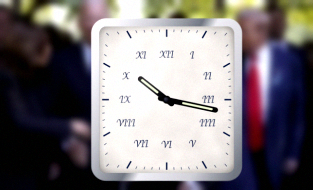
10:17
